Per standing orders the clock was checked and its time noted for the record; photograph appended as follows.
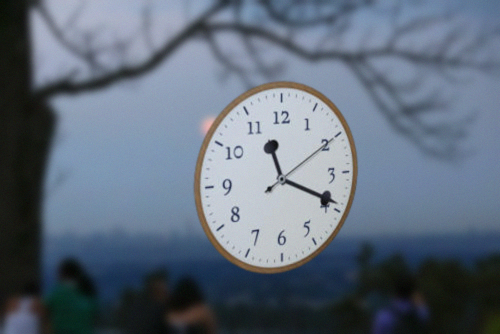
11:19:10
